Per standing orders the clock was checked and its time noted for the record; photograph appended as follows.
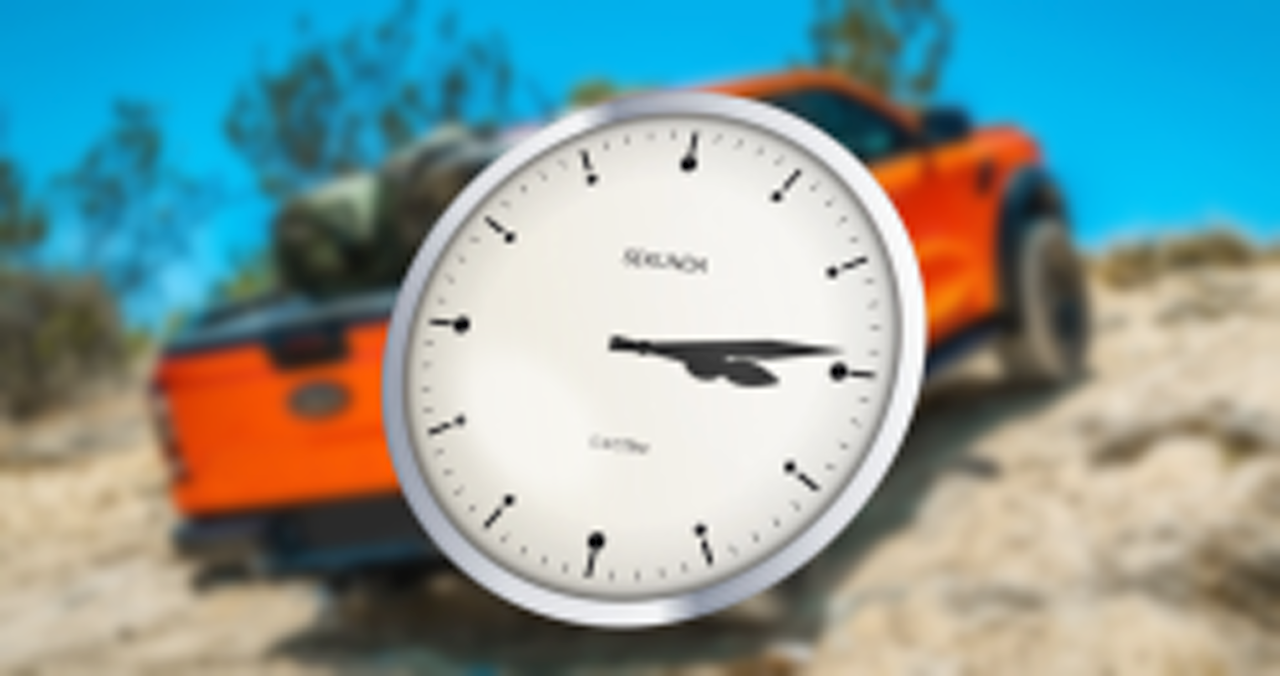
3:14
